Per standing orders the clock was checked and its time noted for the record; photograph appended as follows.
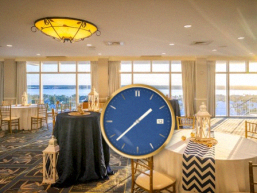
1:38
